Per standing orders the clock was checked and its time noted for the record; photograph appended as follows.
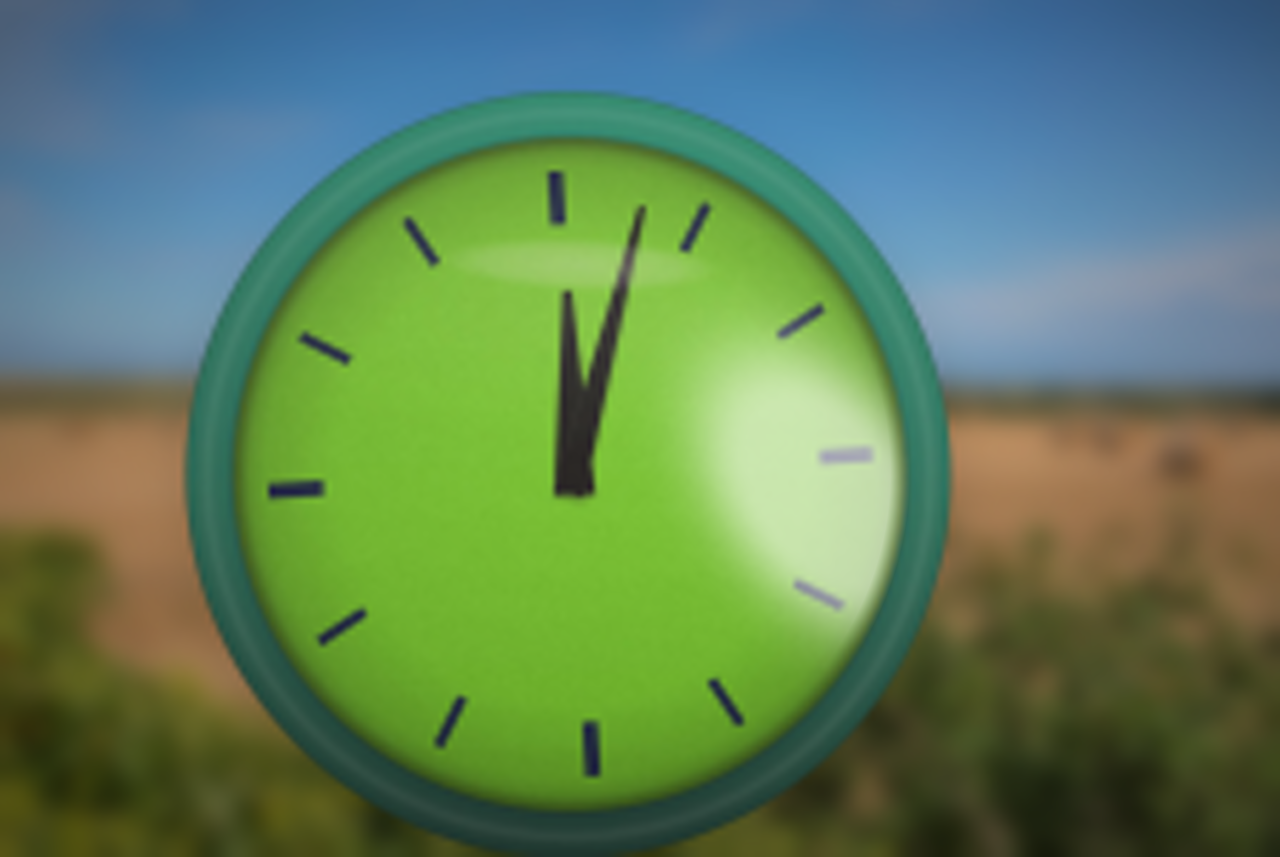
12:03
